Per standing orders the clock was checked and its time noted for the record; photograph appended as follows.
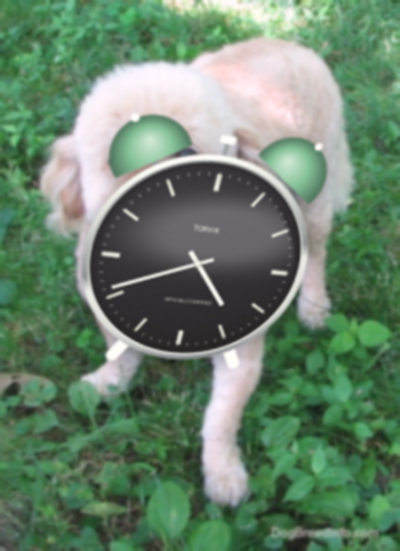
4:41
